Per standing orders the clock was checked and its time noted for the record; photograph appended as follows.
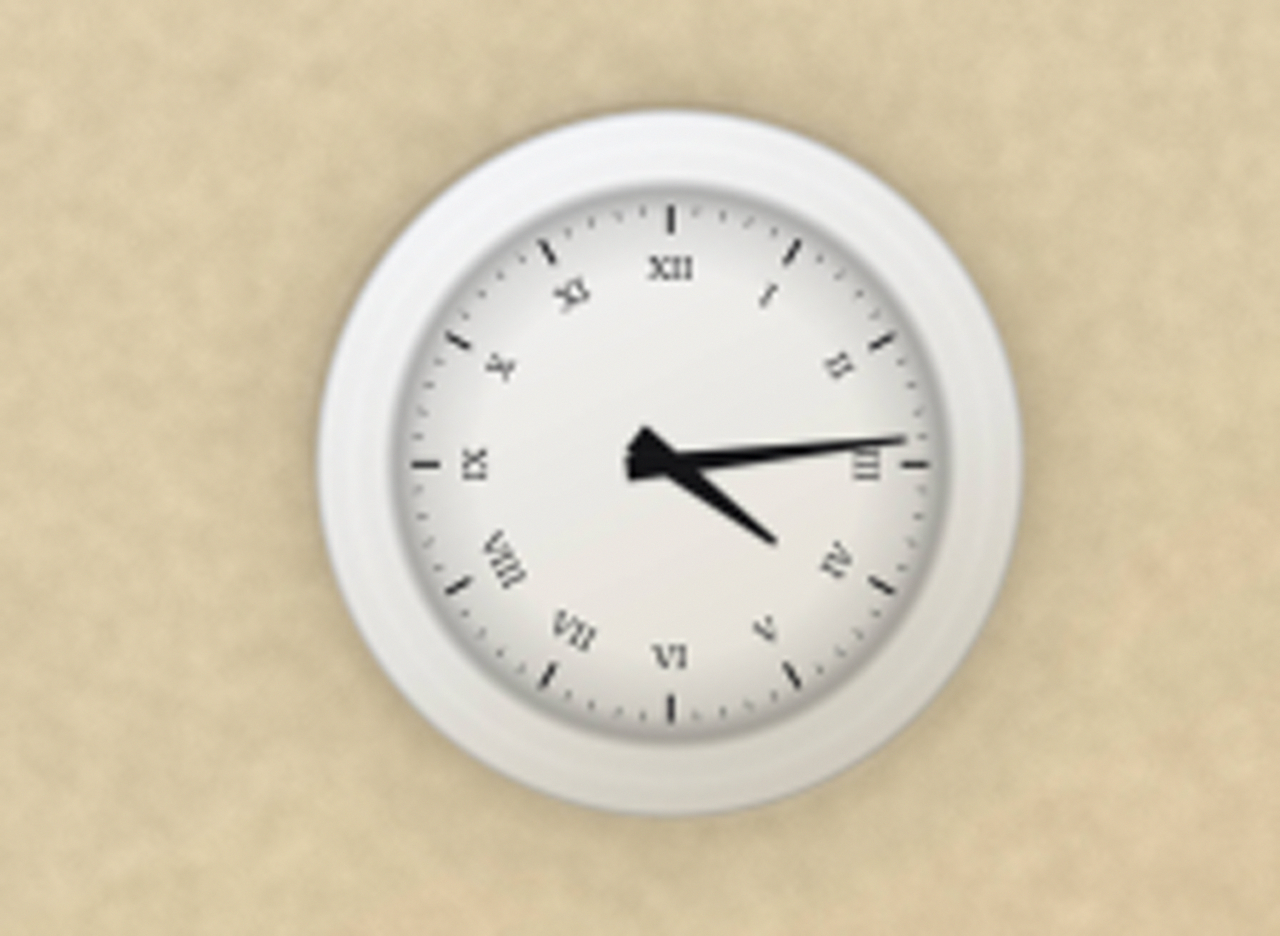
4:14
